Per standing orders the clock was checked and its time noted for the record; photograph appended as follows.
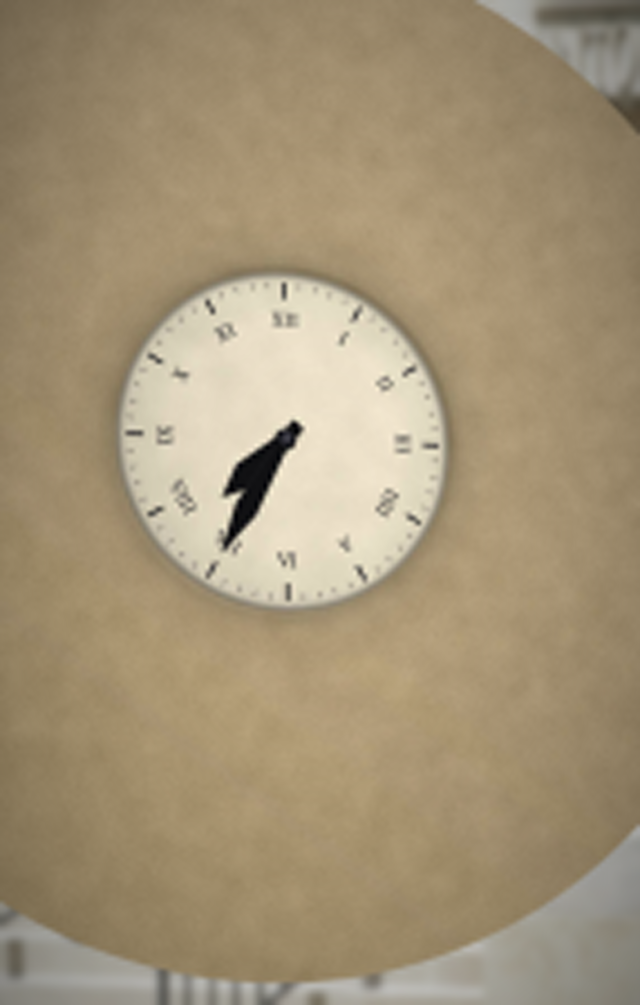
7:35
